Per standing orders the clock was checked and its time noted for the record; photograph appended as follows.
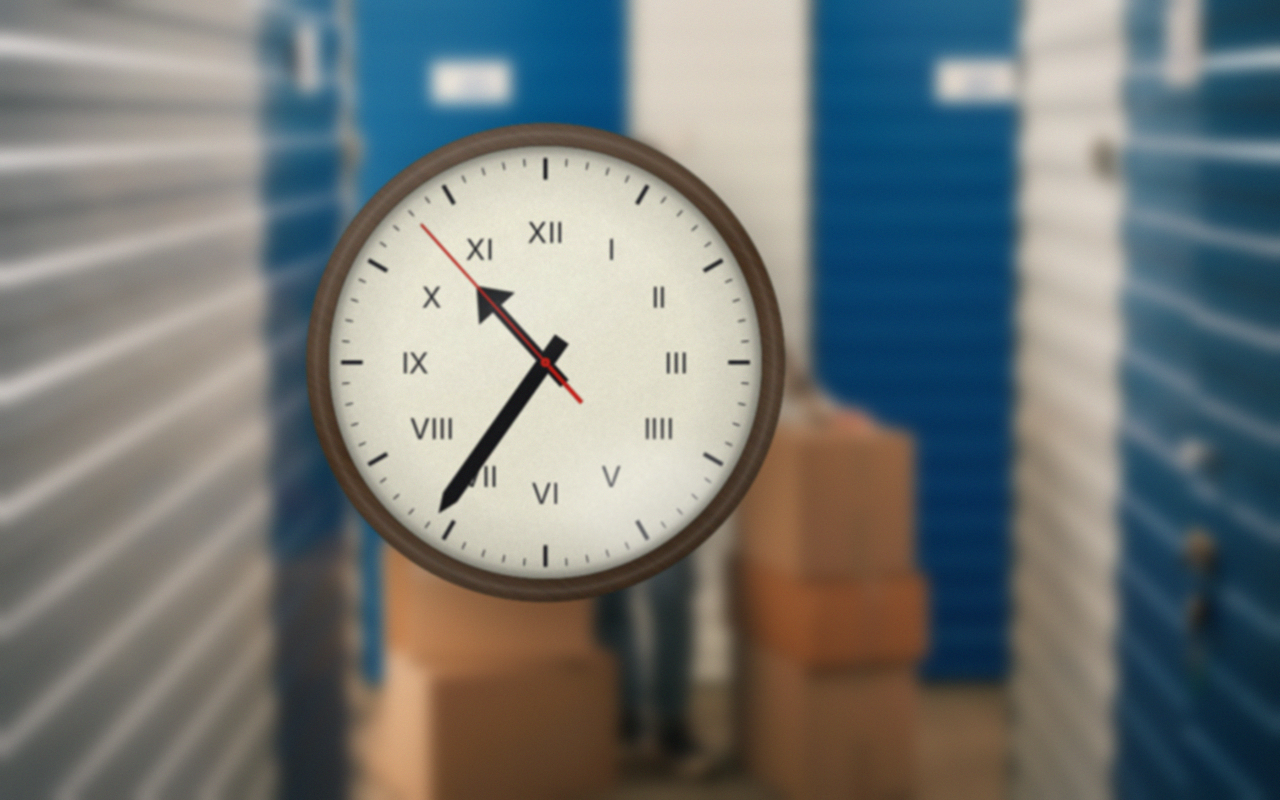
10:35:53
